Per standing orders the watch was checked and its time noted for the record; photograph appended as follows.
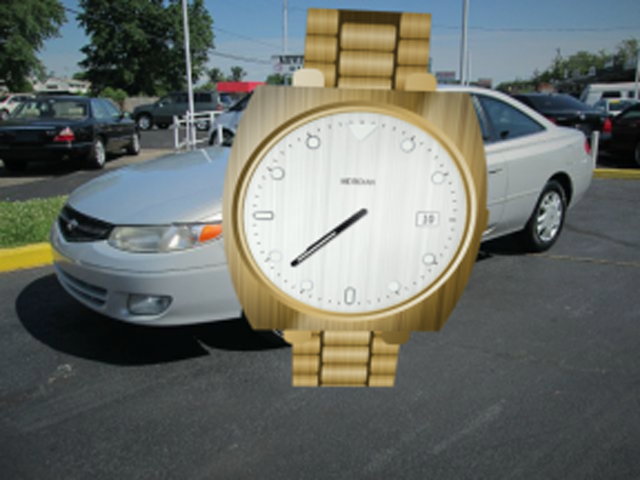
7:38
